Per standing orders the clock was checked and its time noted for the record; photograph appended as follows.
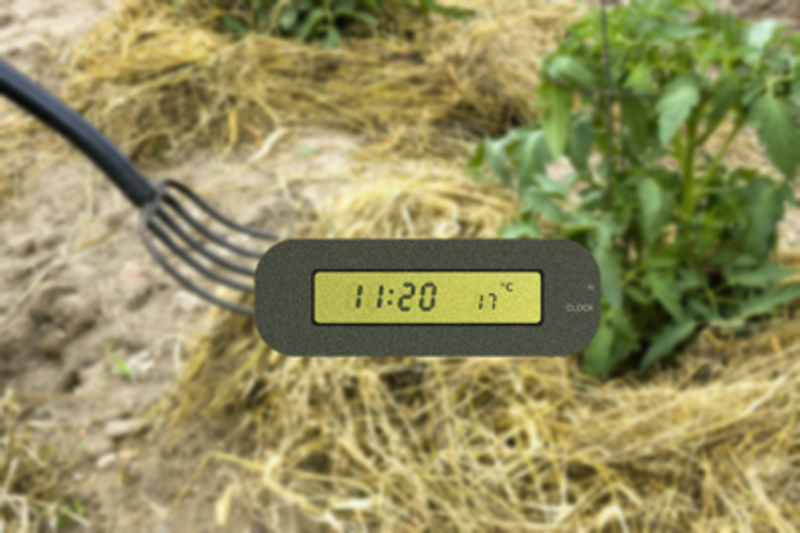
11:20
